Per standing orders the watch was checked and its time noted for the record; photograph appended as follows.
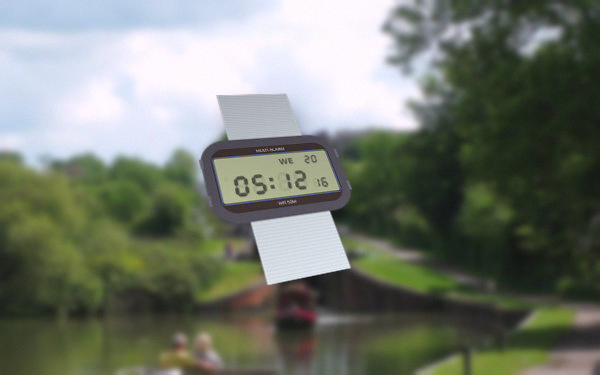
5:12:16
